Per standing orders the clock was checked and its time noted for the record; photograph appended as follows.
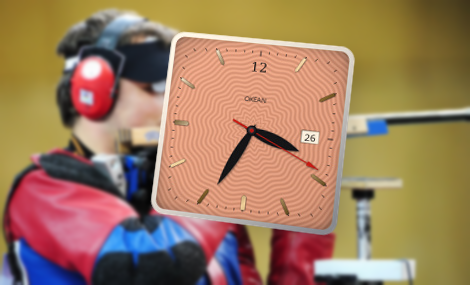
3:34:19
